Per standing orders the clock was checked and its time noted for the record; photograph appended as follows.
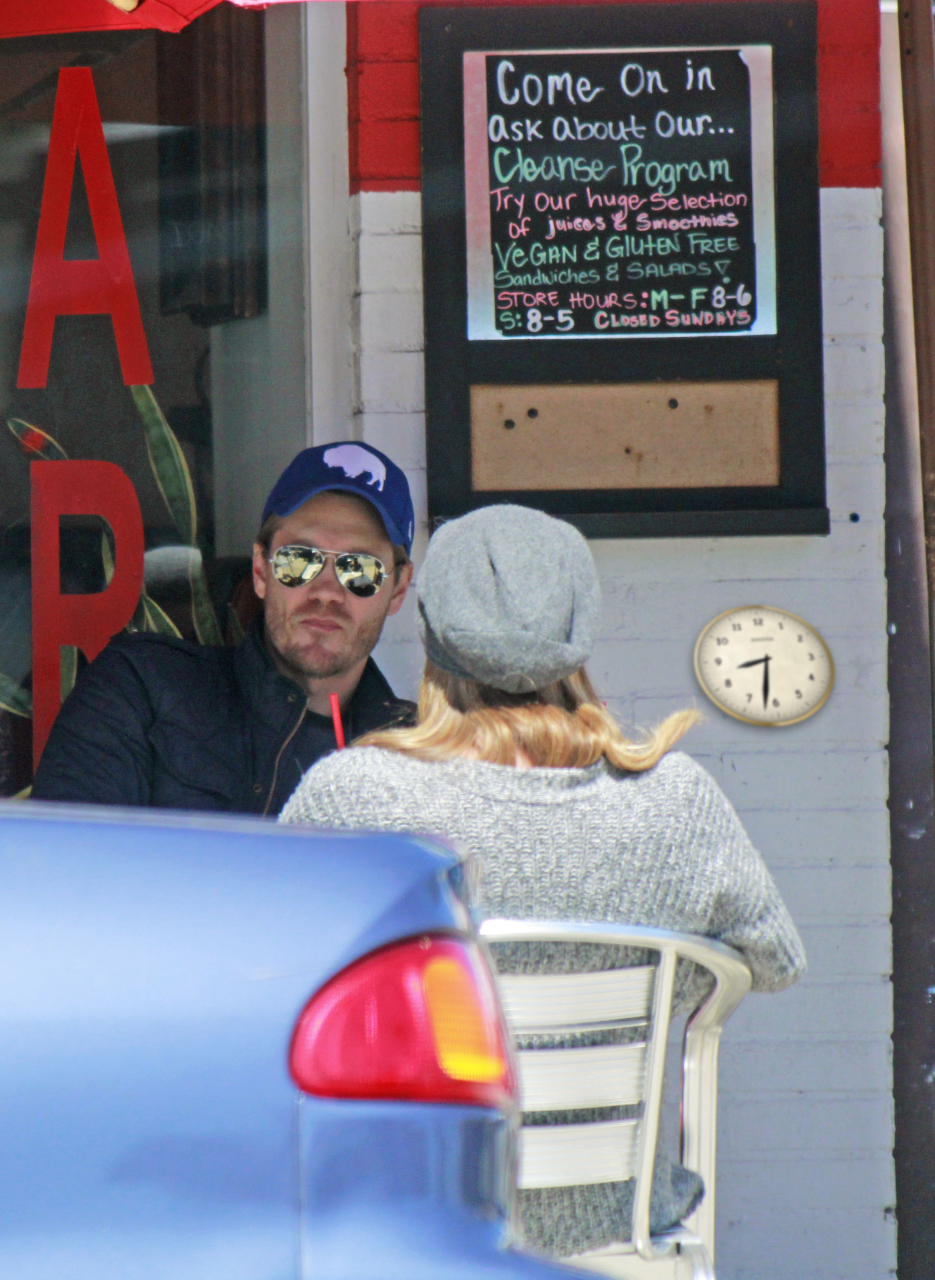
8:32
